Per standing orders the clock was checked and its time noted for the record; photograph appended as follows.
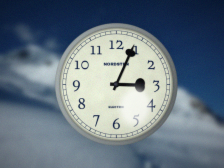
3:04
